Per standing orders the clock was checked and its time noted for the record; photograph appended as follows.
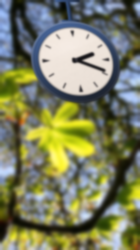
2:19
